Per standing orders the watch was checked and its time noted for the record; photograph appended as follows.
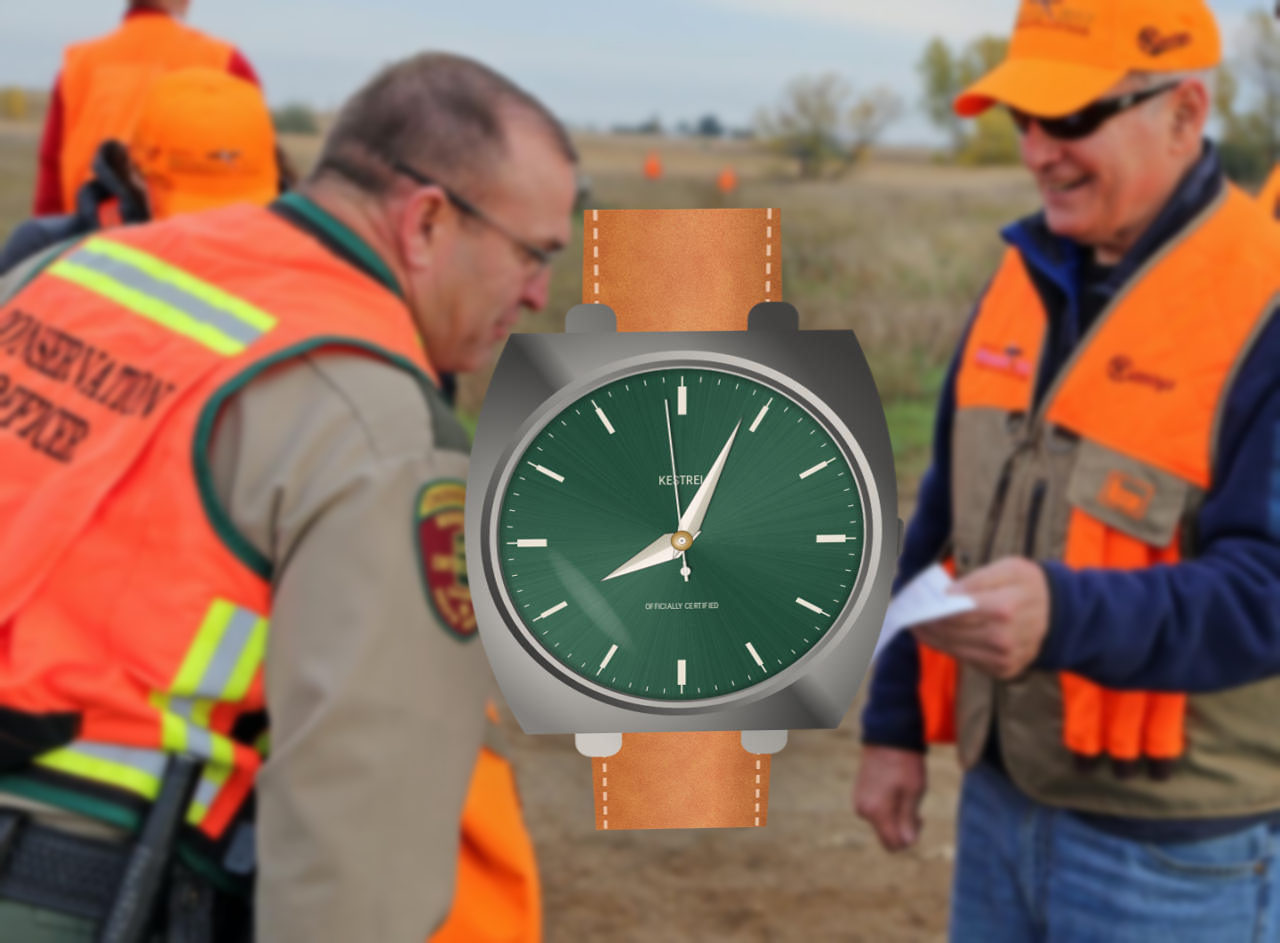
8:03:59
